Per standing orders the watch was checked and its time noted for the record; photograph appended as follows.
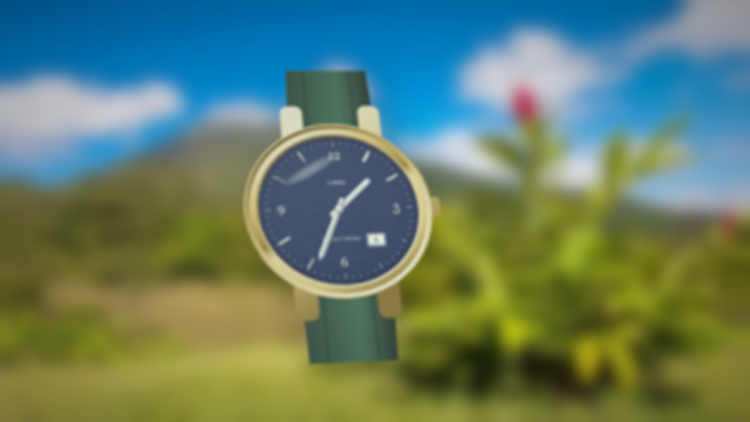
1:34
